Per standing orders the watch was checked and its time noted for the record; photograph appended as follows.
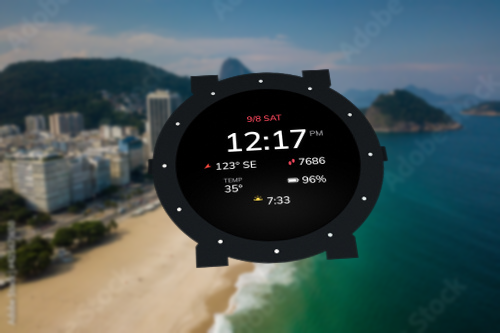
12:17
